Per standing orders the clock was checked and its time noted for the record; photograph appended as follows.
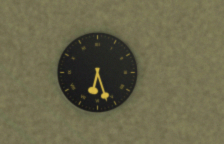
6:27
